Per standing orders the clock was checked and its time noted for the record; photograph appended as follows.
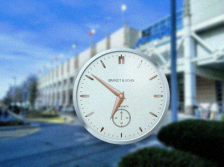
6:51
